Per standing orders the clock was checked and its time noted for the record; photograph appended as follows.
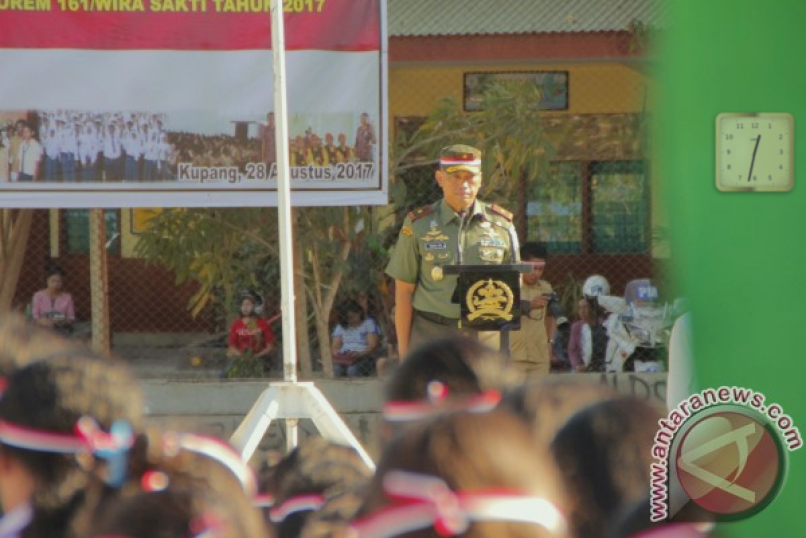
12:32
